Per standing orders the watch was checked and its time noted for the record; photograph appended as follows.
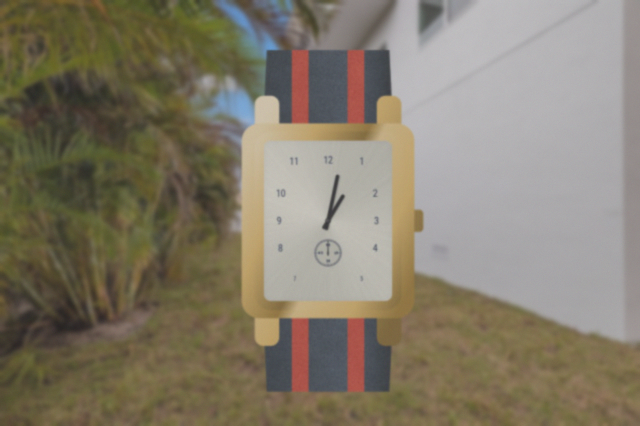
1:02
